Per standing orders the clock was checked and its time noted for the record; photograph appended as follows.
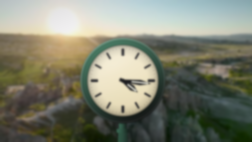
4:16
